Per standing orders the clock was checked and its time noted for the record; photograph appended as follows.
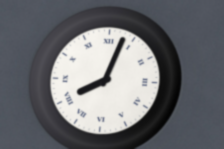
8:03
